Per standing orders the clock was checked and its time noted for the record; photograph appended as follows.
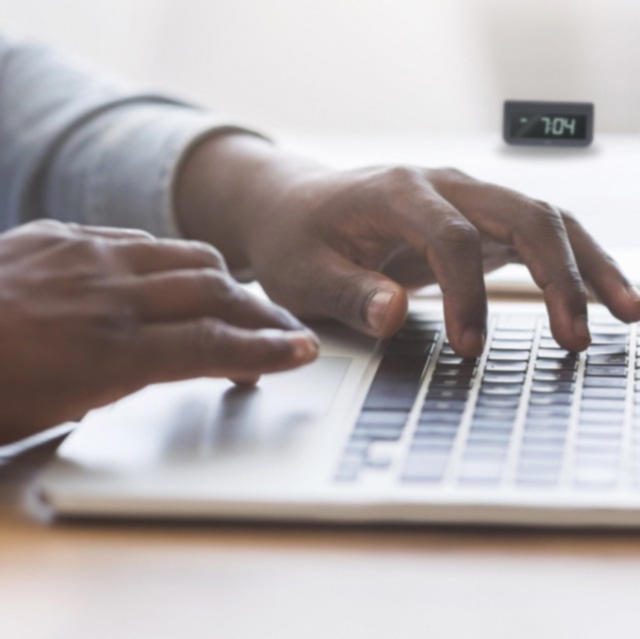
7:04
